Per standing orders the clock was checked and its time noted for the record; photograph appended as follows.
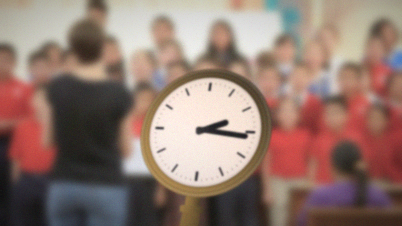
2:16
